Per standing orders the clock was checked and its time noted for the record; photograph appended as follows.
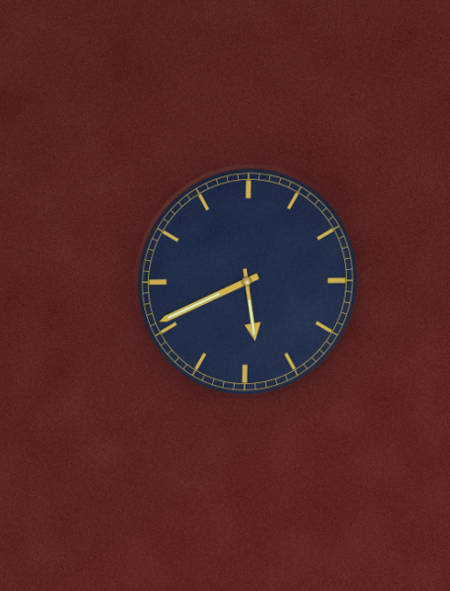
5:41
